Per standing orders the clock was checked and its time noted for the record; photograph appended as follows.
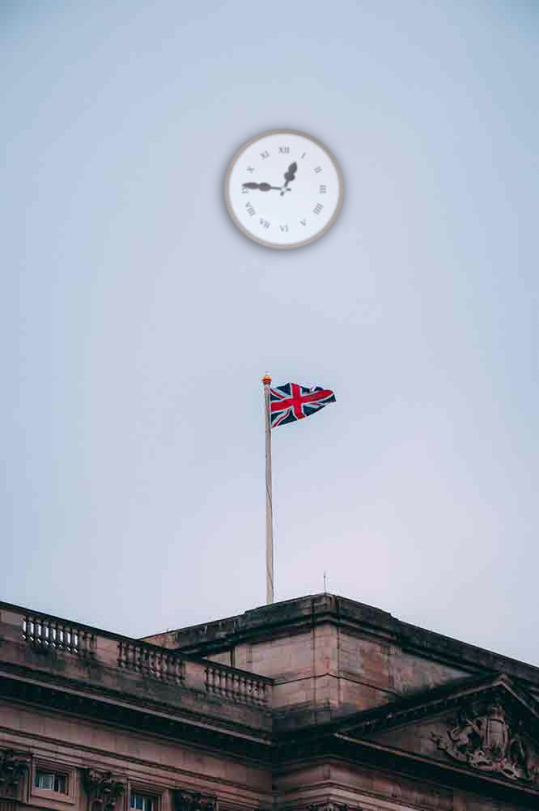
12:46
